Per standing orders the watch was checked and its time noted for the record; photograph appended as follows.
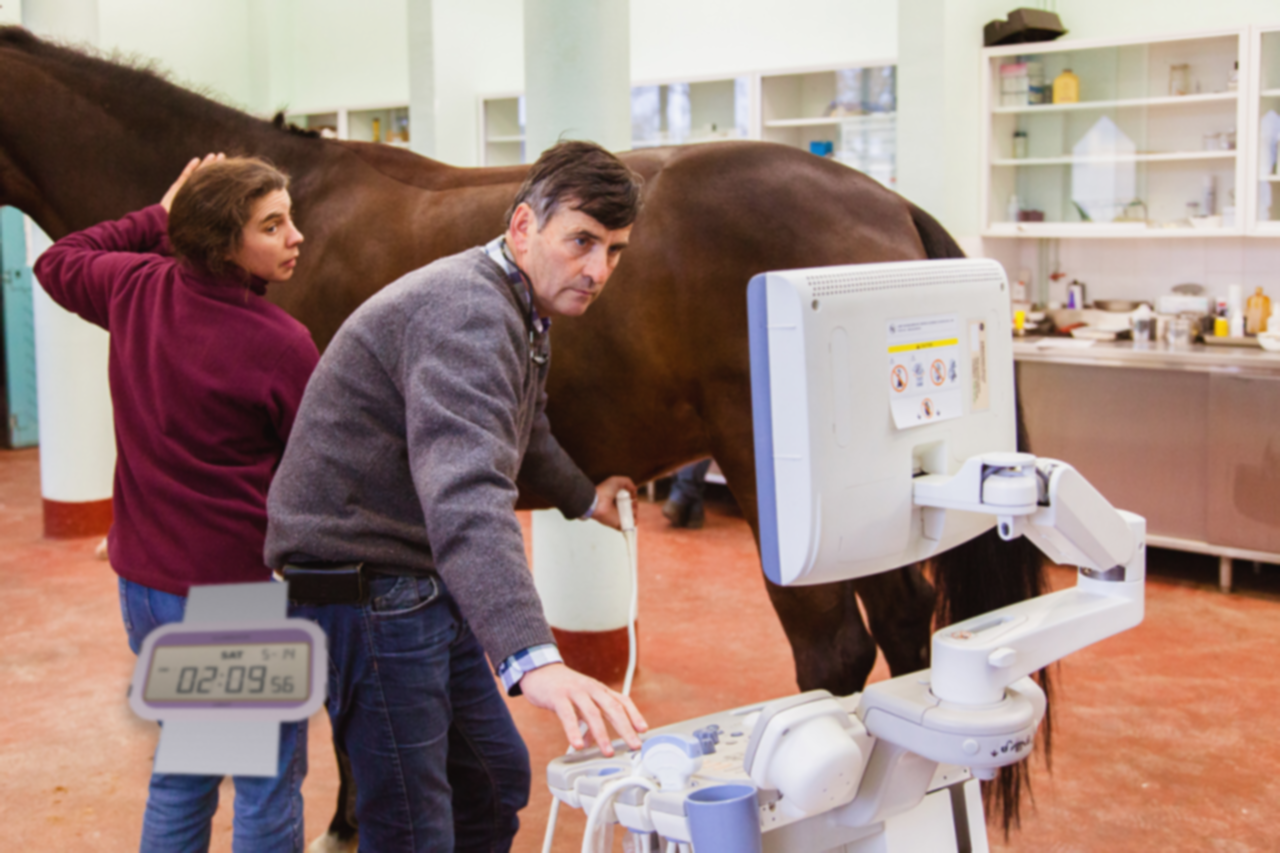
2:09
